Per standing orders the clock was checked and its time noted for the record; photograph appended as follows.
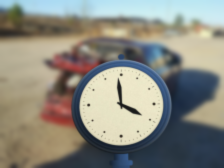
3:59
